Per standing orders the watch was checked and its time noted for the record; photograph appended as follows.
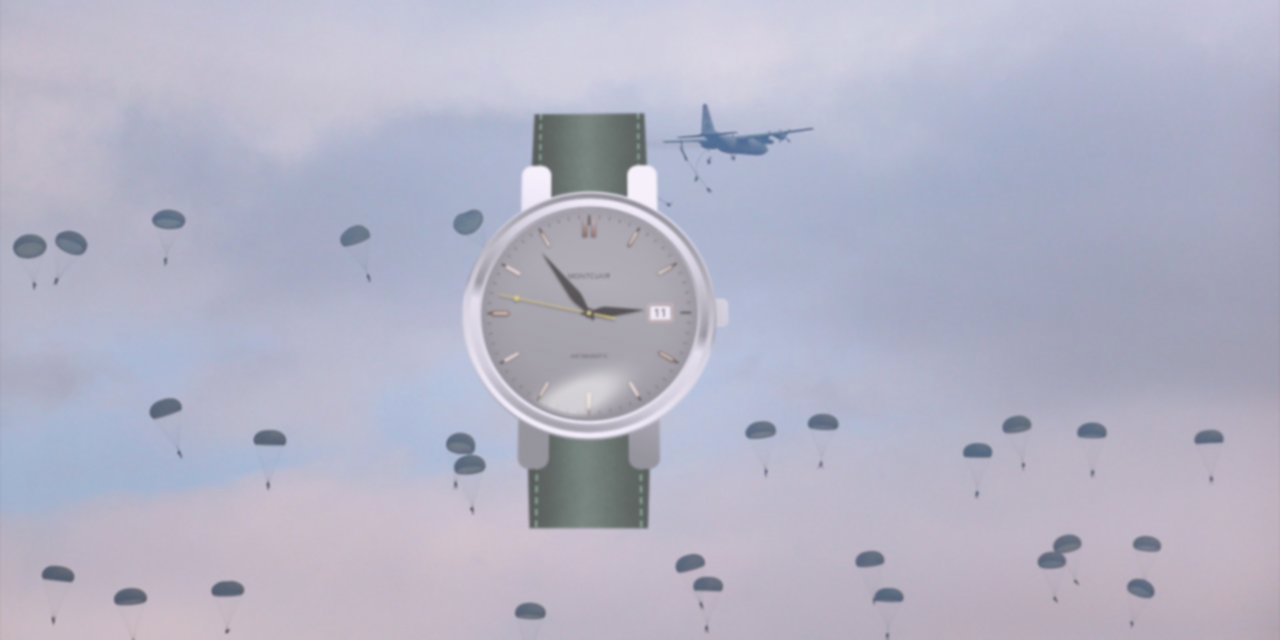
2:53:47
